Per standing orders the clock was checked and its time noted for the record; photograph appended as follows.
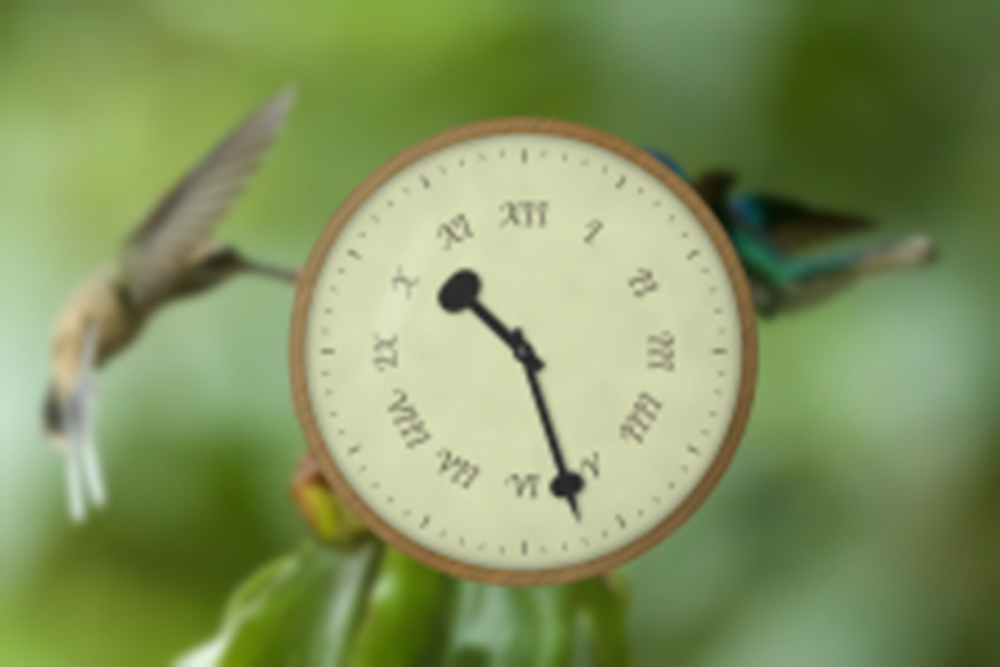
10:27
